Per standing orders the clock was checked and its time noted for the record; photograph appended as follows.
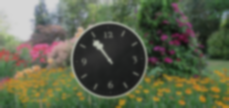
10:54
